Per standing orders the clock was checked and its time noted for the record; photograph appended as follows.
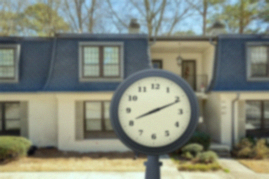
8:11
